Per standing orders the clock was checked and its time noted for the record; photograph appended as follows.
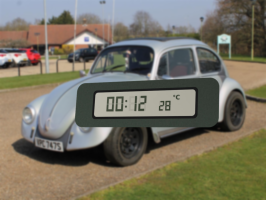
0:12
